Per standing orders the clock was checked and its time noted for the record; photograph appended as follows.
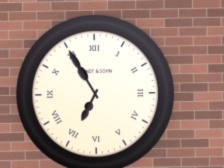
6:55
